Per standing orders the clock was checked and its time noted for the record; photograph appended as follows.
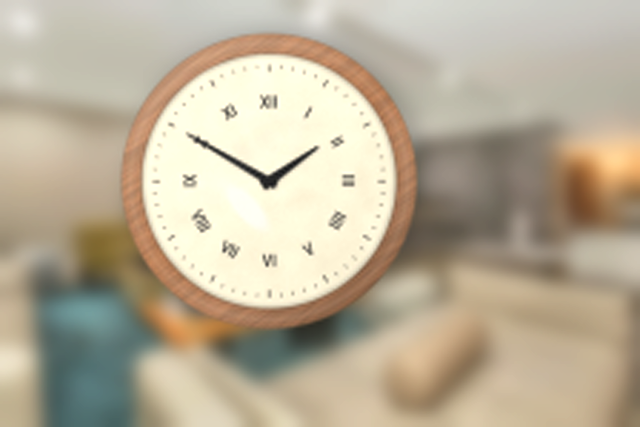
1:50
